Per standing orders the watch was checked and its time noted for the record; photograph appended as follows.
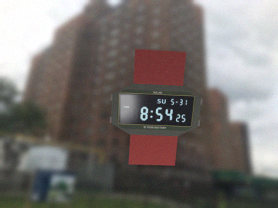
8:54:25
